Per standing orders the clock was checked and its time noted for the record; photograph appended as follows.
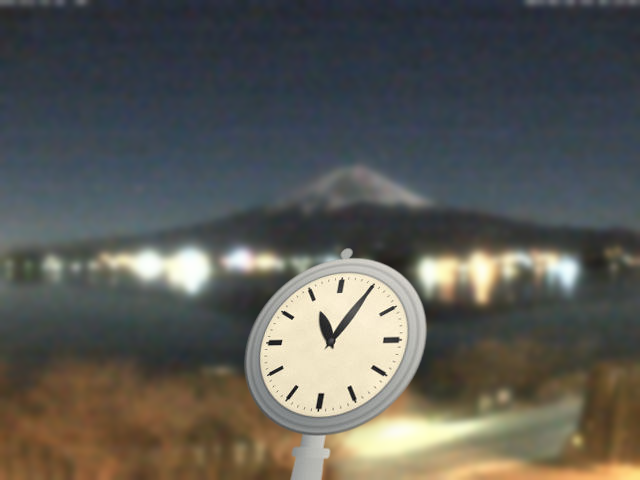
11:05
